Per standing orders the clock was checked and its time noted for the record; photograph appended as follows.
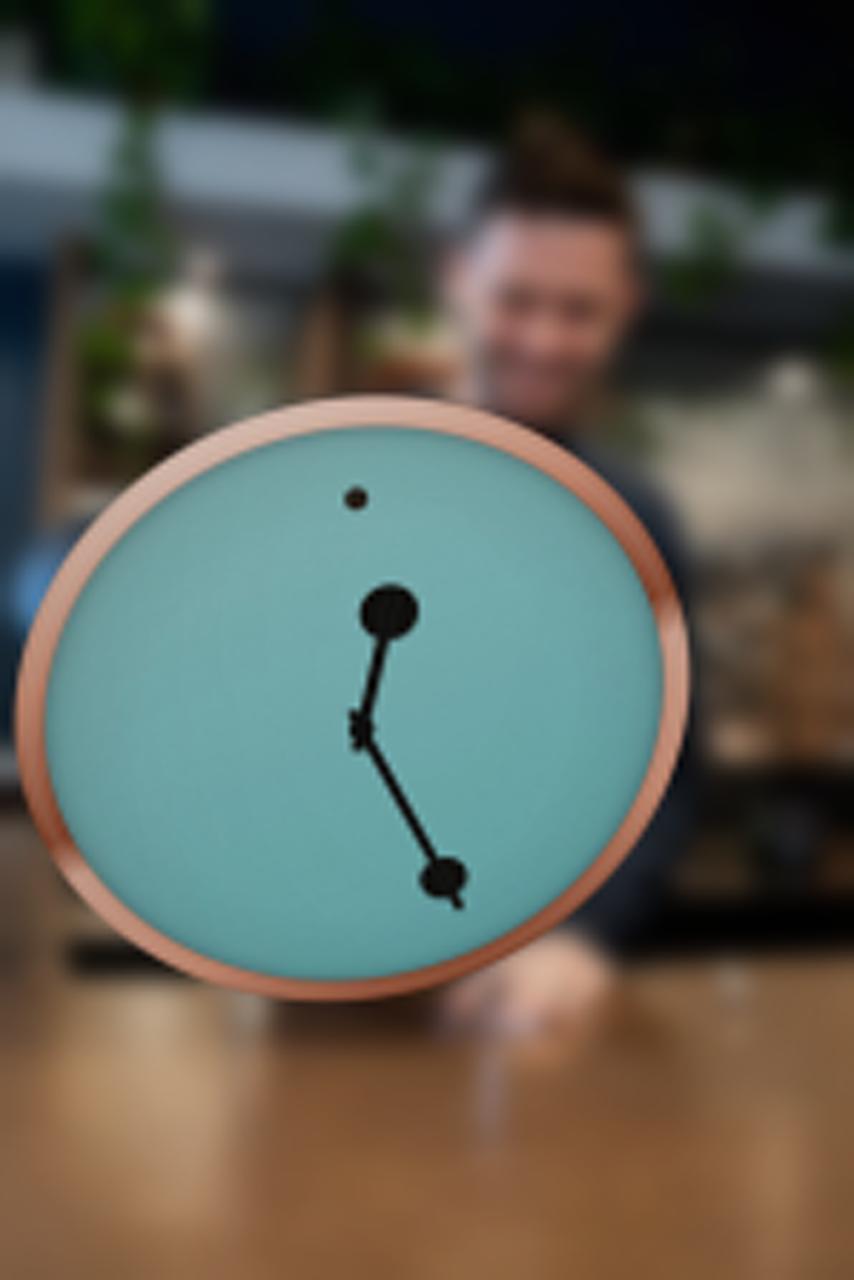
12:26
